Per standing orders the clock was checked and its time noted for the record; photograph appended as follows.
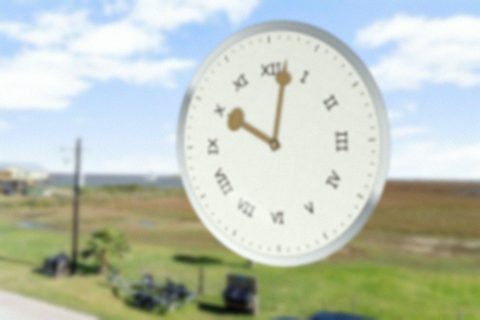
10:02
